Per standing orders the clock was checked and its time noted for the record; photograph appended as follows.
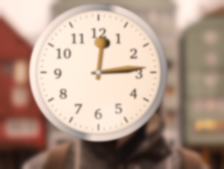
12:14
